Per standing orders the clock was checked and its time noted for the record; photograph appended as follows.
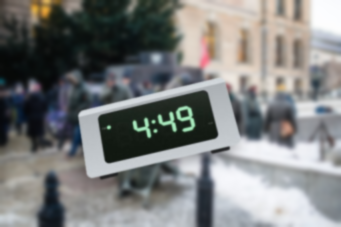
4:49
